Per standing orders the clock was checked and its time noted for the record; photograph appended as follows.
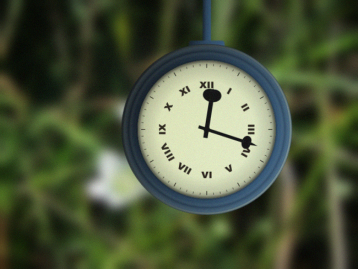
12:18
